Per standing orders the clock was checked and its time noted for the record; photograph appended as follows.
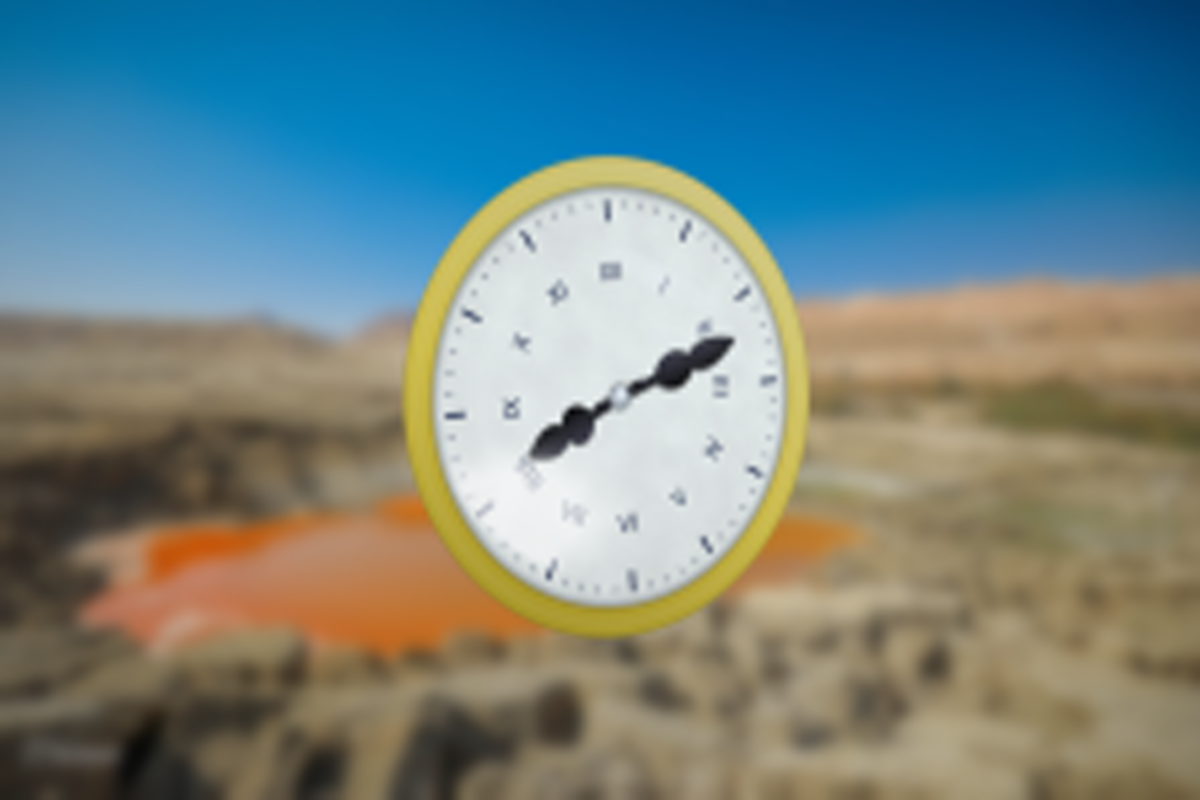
8:12
